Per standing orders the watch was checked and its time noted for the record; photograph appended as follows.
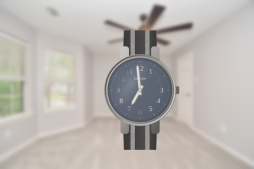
6:59
